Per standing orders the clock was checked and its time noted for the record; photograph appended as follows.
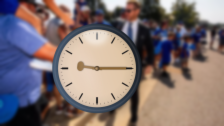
9:15
